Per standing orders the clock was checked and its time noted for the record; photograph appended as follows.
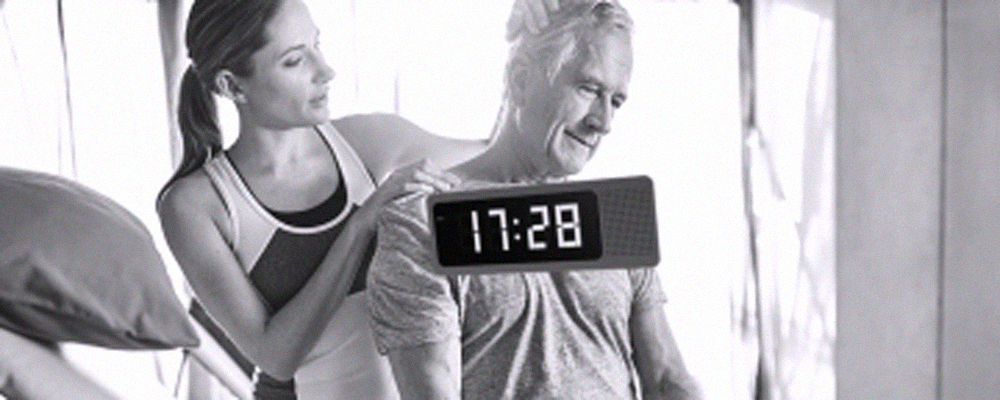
17:28
